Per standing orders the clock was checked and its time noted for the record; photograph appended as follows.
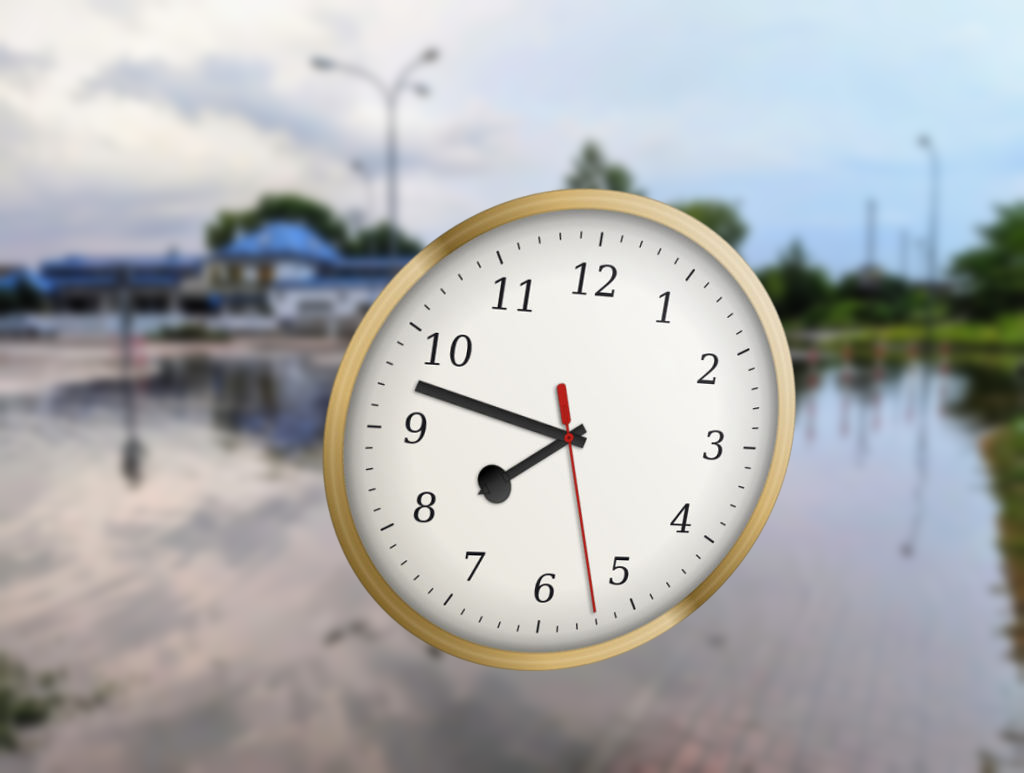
7:47:27
